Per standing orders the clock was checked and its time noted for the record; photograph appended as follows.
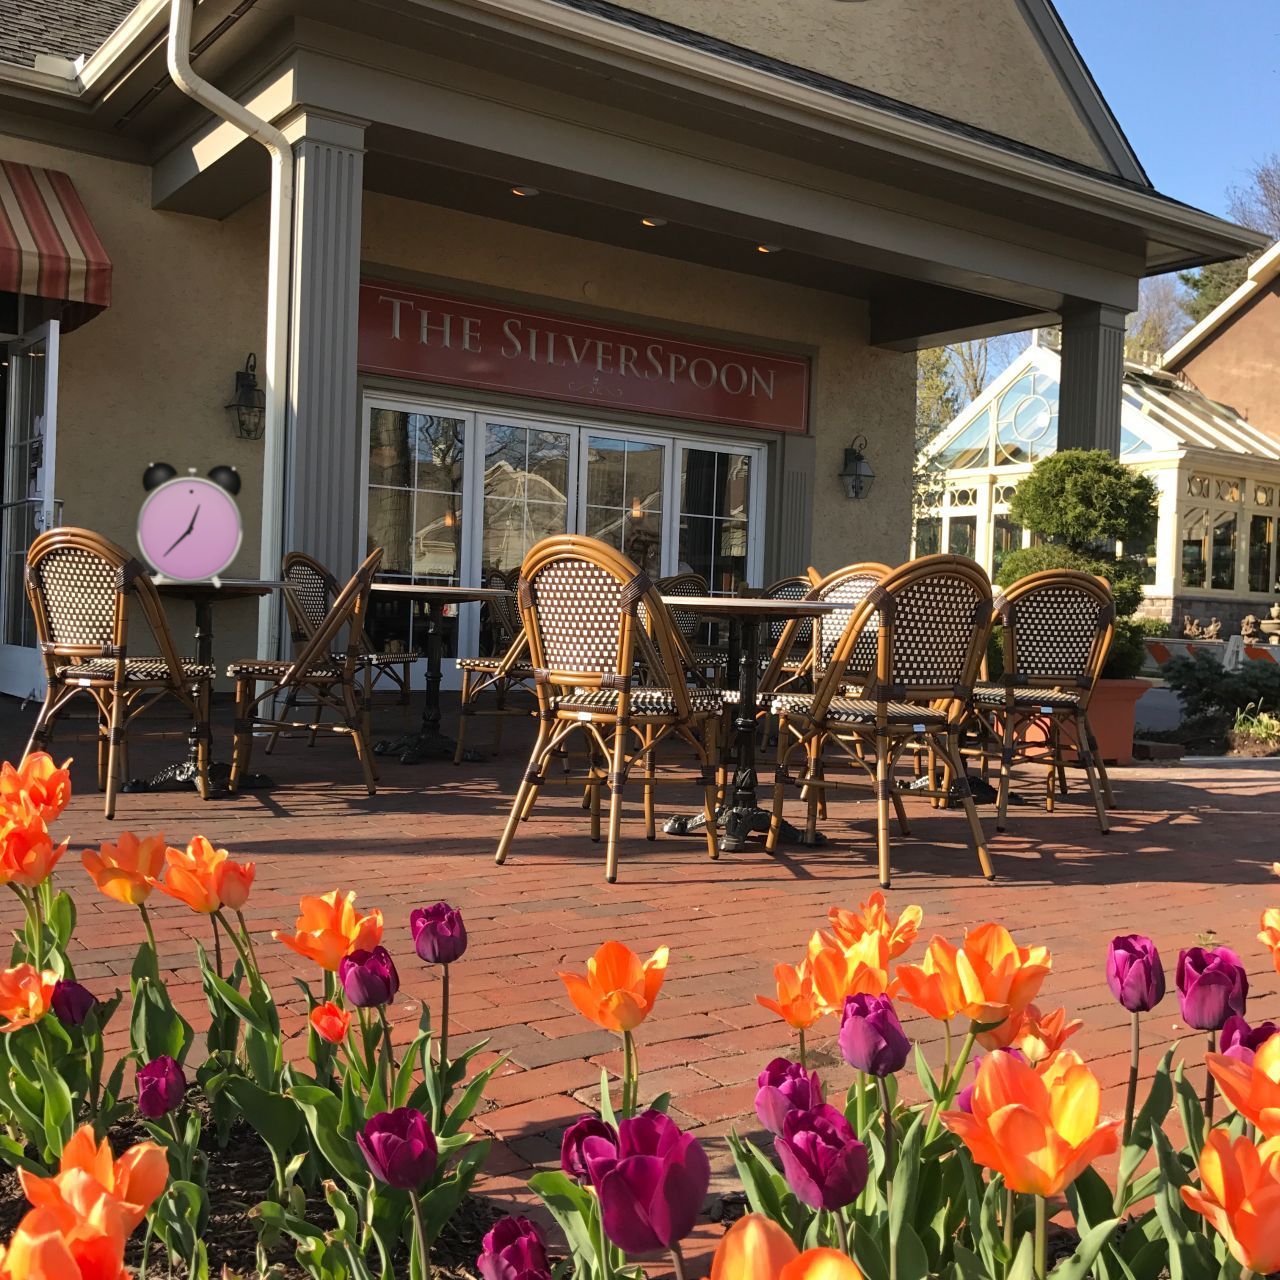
12:37
